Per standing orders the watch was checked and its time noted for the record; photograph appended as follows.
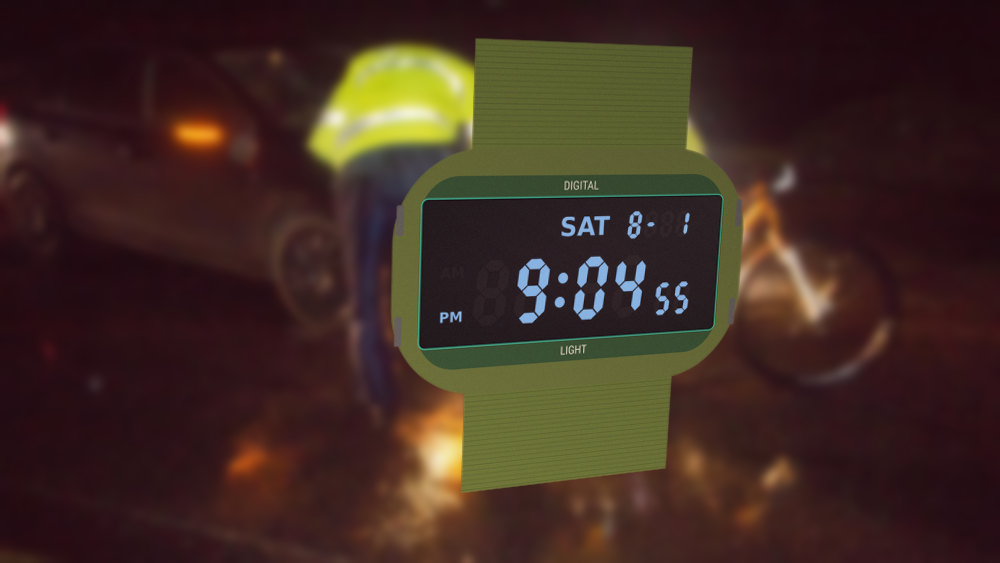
9:04:55
